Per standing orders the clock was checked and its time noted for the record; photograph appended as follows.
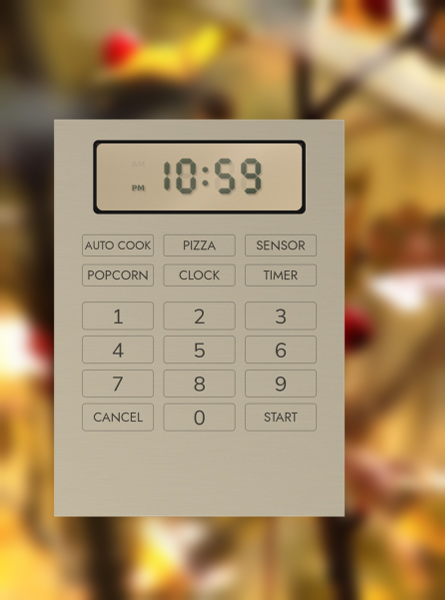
10:59
